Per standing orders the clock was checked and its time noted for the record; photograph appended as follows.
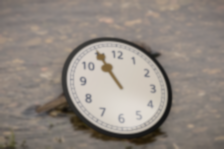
10:55
